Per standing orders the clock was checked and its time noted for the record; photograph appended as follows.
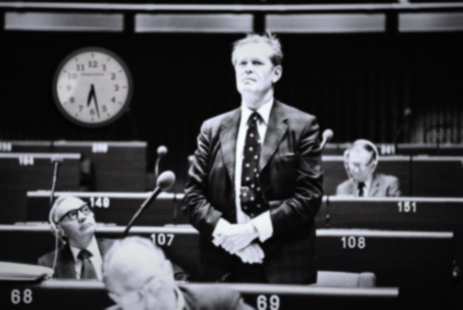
6:28
